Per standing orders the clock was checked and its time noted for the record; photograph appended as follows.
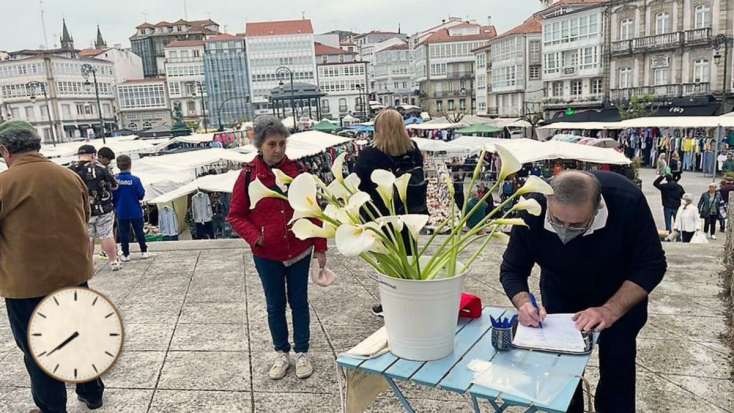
7:39
